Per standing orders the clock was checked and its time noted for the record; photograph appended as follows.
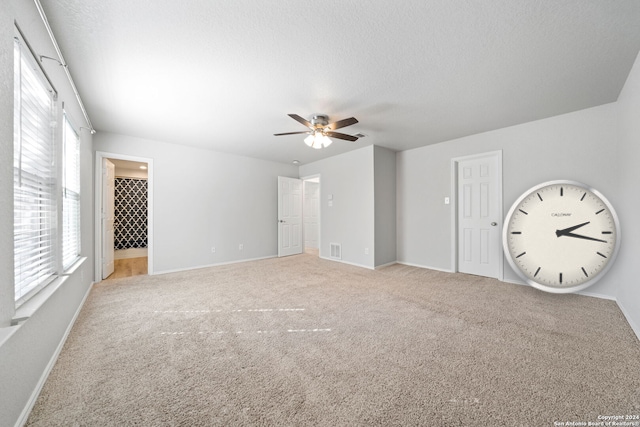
2:17
